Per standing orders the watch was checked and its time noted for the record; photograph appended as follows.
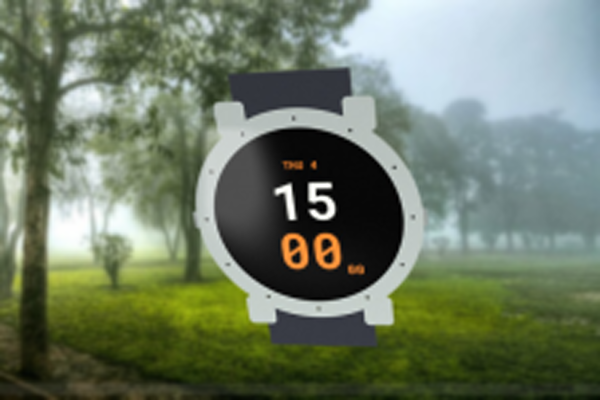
15:00
